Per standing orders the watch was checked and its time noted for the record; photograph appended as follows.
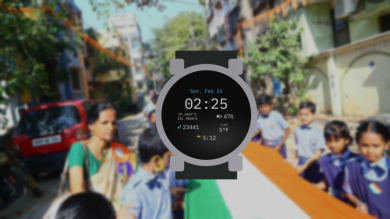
2:25
